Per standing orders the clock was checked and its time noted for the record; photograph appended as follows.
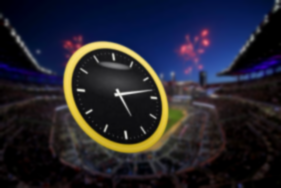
5:13
